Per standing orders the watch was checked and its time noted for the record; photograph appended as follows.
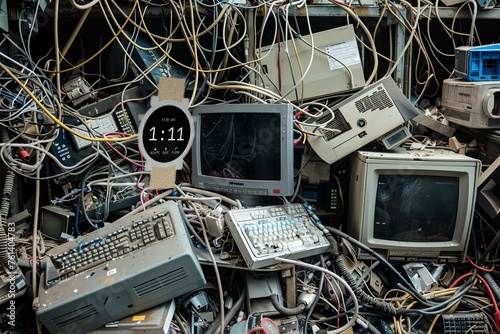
1:11
